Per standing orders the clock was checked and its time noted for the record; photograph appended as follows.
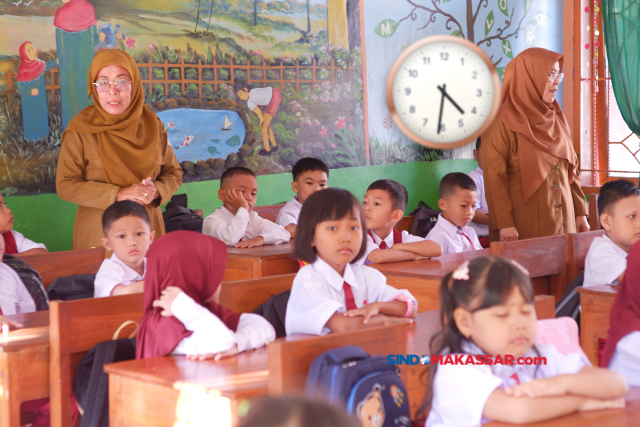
4:31
